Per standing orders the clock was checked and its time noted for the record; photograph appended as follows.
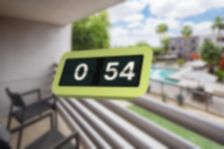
0:54
